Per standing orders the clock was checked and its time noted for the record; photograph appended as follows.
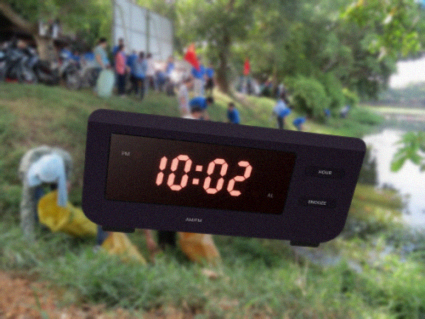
10:02
